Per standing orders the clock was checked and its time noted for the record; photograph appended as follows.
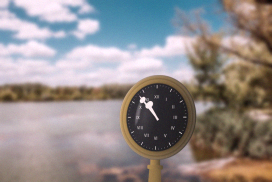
10:53
